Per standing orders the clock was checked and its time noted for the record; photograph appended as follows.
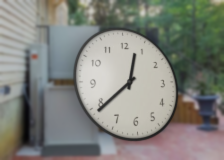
12:39
